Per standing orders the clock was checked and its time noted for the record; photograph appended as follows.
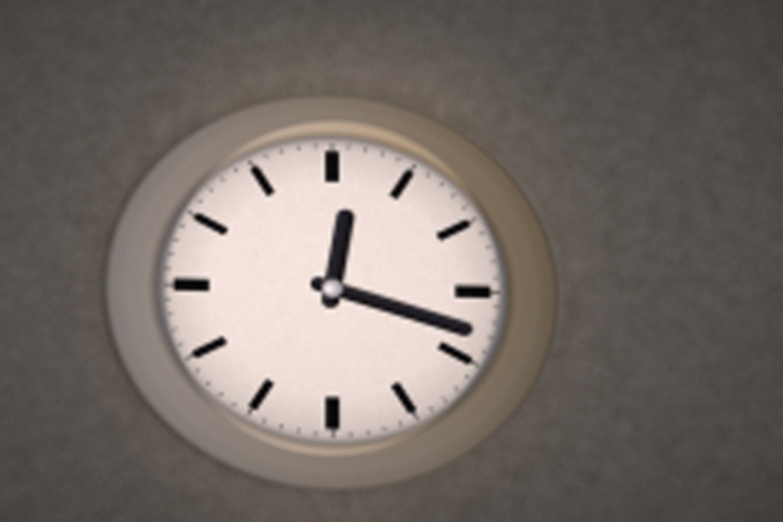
12:18
